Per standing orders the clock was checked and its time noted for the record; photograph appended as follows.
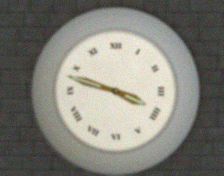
3:48
